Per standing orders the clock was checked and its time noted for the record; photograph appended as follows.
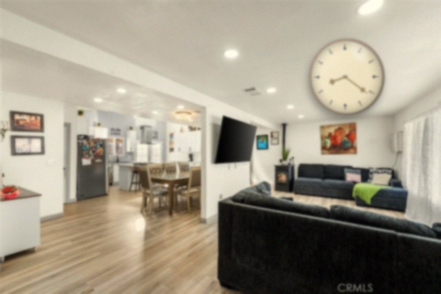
8:21
